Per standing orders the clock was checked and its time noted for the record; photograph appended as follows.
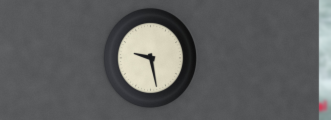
9:28
